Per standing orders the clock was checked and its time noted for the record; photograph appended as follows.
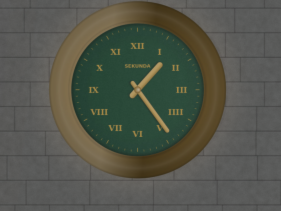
1:24
